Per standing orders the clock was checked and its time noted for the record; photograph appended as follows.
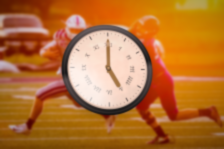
5:00
